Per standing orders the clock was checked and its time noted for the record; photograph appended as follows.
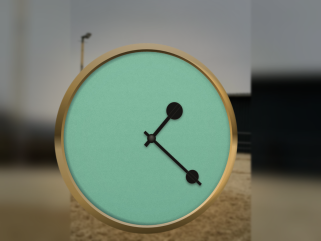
1:22
